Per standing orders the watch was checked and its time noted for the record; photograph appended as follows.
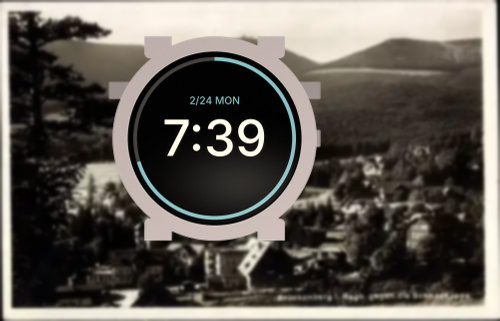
7:39
